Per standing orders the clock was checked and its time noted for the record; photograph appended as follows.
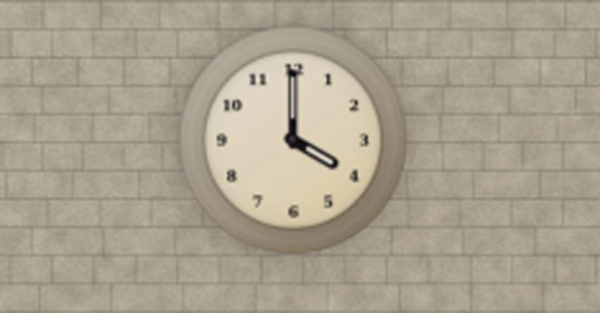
4:00
